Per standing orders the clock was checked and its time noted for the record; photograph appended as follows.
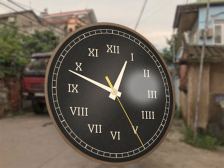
12:48:25
